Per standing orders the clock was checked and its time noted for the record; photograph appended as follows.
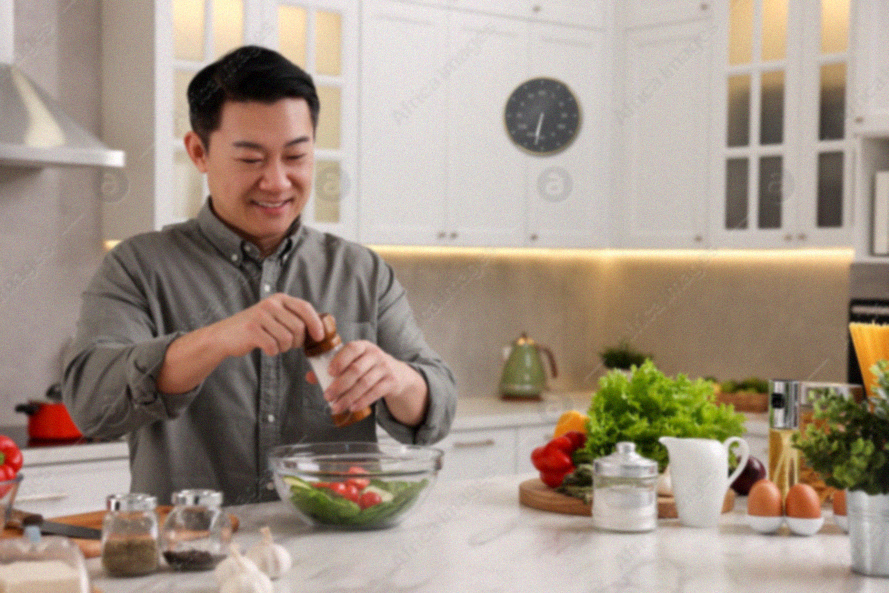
6:32
